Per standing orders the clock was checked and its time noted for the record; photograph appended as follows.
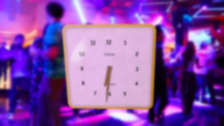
6:31
